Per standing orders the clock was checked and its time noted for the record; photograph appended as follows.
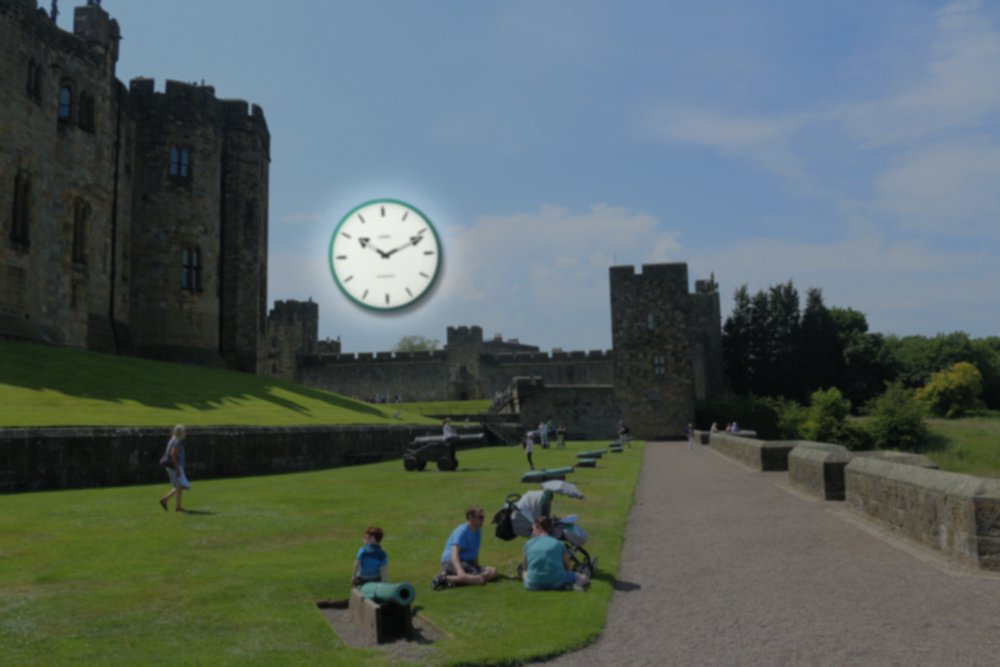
10:11
